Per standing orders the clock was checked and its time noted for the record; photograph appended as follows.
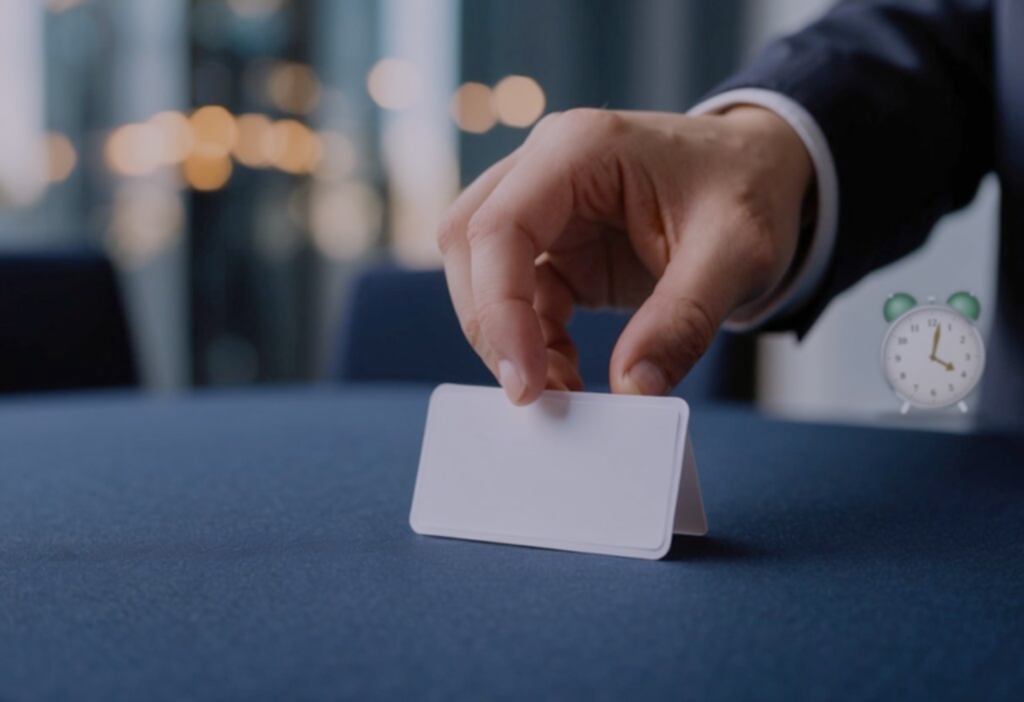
4:02
